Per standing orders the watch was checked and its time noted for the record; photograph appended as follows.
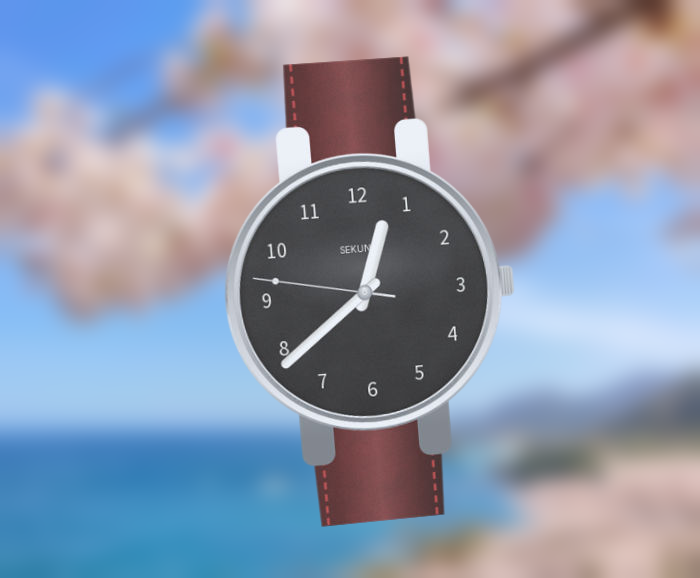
12:38:47
